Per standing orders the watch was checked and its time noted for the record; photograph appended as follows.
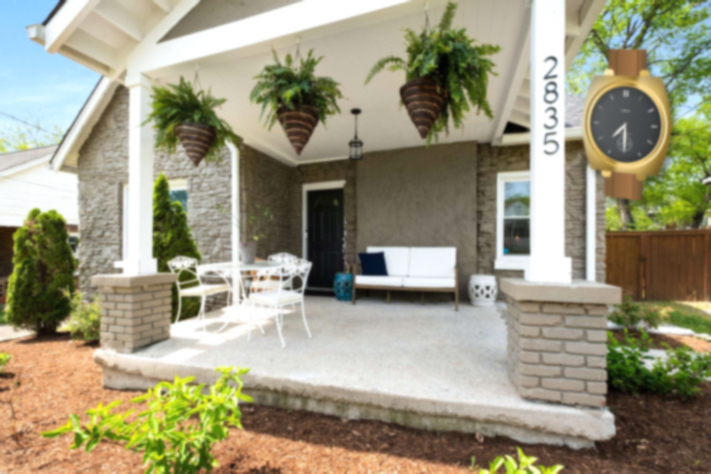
7:30
